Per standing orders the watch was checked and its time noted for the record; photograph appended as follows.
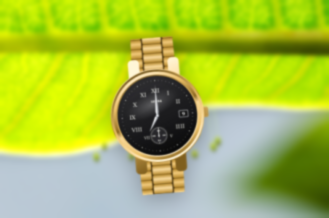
7:00
